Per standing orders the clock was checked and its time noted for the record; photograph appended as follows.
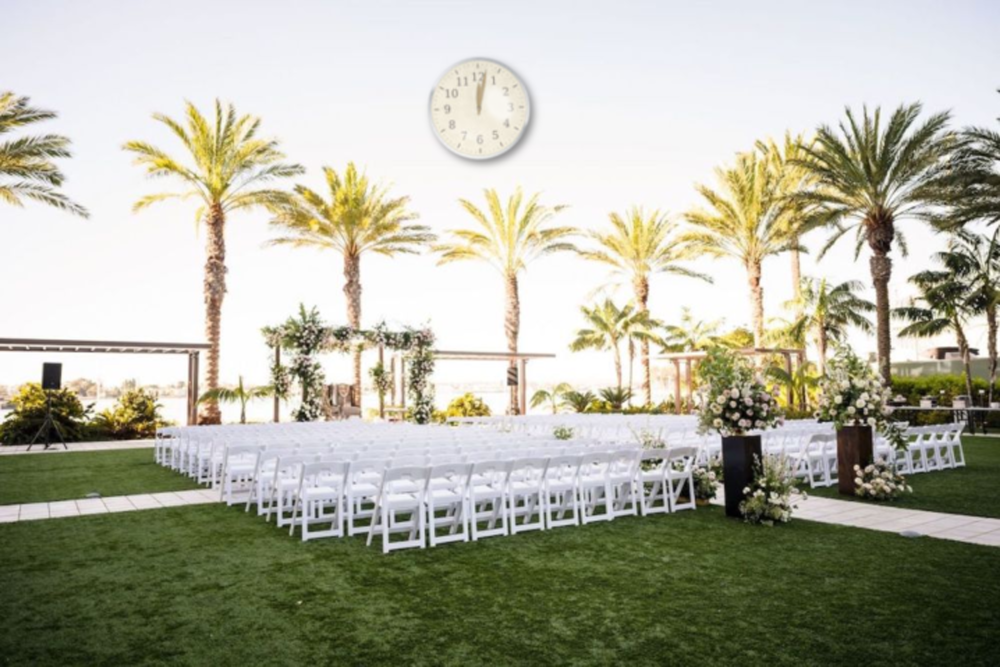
12:02
